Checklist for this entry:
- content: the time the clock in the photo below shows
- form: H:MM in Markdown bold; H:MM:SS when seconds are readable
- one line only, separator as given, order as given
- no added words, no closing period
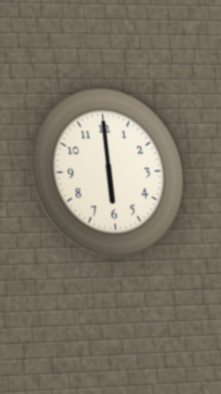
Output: **6:00**
